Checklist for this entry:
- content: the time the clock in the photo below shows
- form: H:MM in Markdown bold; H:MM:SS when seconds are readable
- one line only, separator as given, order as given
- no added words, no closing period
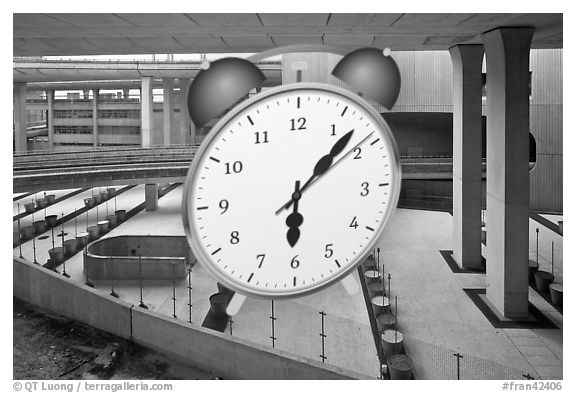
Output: **6:07:09**
